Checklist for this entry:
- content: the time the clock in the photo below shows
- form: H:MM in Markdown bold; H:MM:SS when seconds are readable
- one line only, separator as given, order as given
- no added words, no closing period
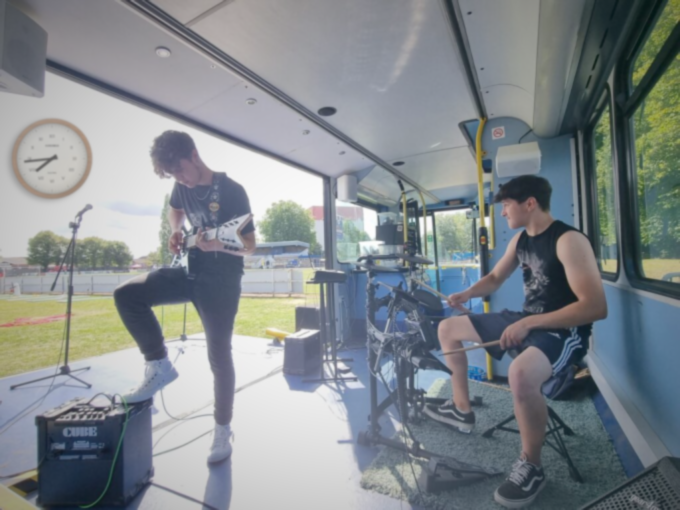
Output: **7:44**
